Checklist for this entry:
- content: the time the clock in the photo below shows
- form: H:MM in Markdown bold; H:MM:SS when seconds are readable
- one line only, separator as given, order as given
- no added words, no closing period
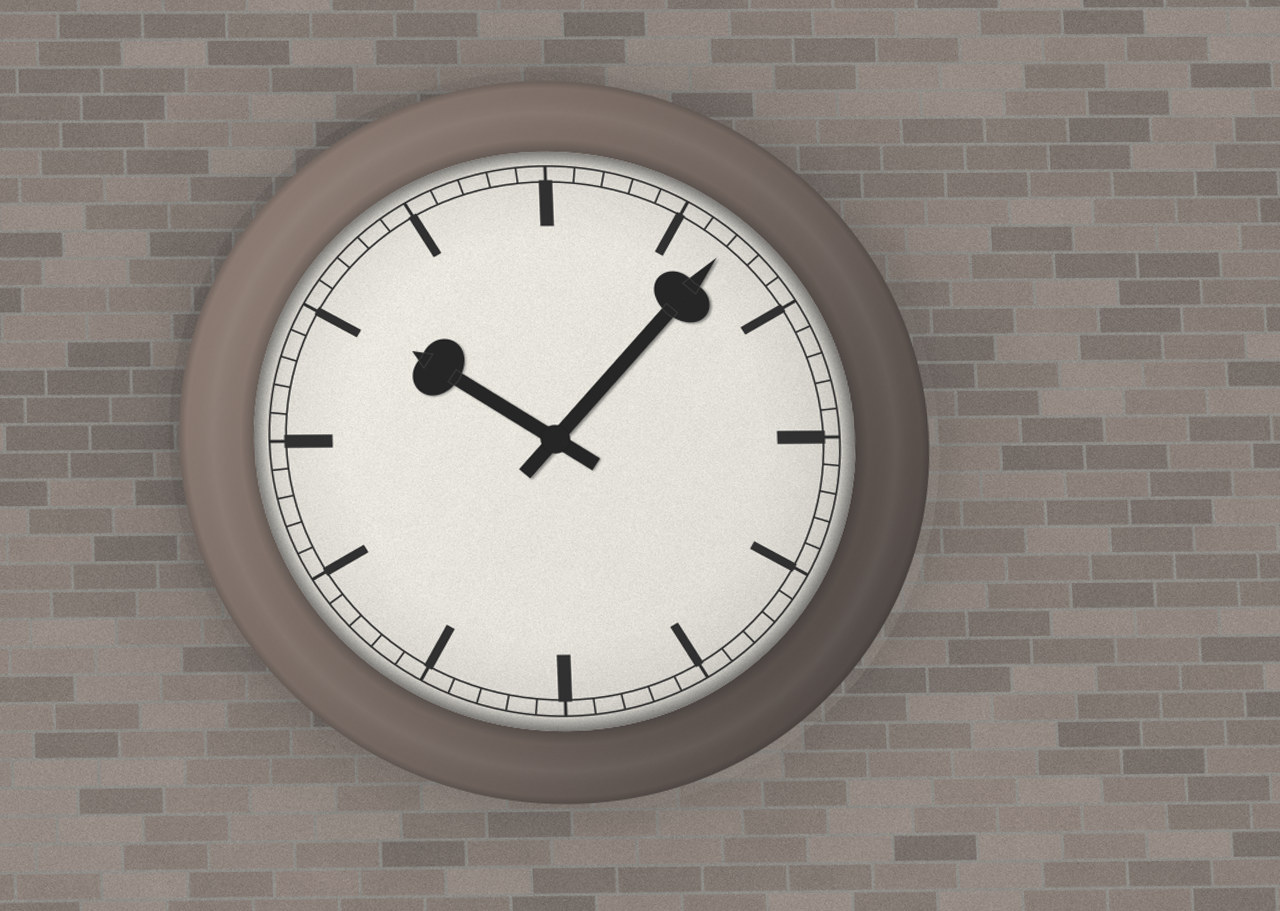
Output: **10:07**
